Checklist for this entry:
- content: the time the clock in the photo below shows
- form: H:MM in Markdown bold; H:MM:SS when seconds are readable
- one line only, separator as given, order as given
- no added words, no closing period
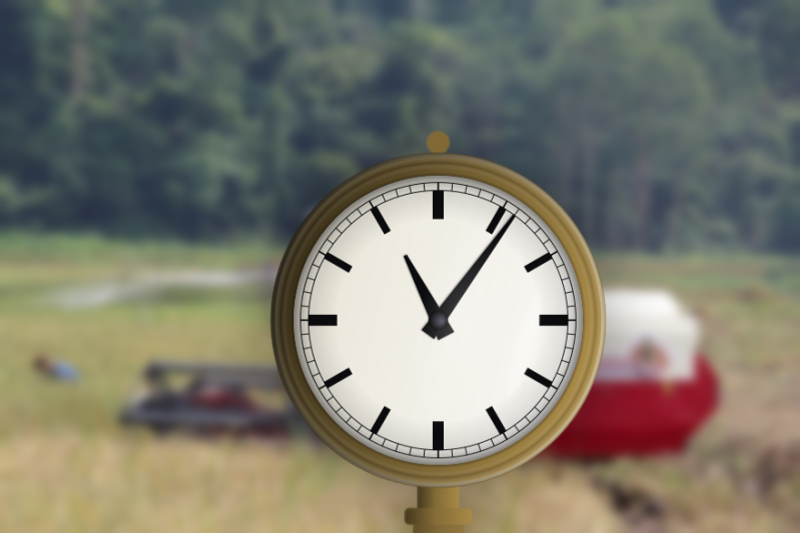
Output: **11:06**
